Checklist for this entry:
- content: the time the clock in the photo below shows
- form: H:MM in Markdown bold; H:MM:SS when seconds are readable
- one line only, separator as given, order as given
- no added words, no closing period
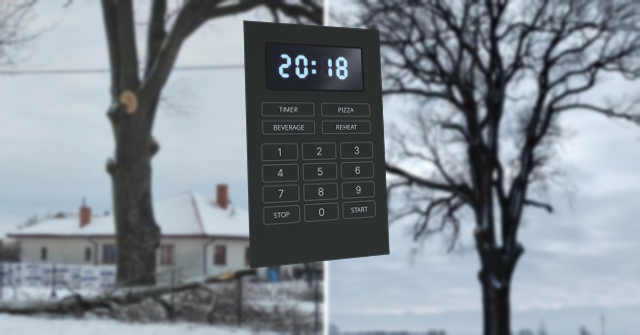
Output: **20:18**
